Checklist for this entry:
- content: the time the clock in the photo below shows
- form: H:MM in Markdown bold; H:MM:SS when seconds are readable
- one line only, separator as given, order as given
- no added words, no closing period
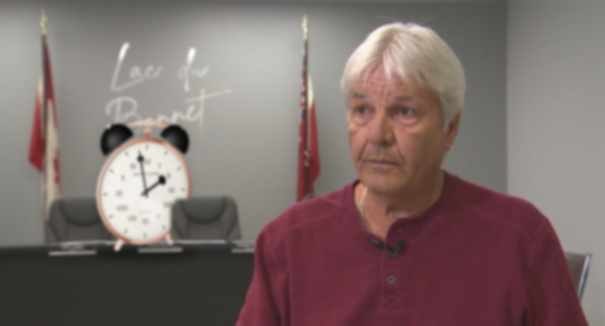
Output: **1:58**
